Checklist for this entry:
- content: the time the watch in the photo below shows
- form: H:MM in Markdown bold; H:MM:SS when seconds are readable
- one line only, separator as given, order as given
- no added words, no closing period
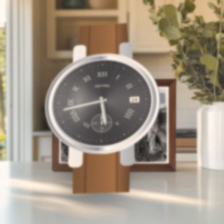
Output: **5:43**
